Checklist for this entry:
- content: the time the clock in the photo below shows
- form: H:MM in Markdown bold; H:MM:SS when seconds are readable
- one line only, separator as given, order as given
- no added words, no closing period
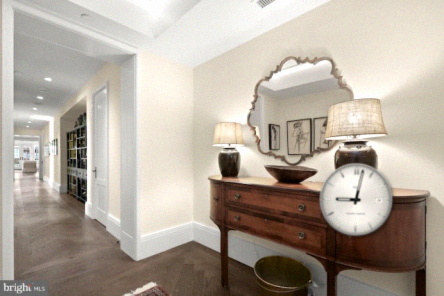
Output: **9:02**
